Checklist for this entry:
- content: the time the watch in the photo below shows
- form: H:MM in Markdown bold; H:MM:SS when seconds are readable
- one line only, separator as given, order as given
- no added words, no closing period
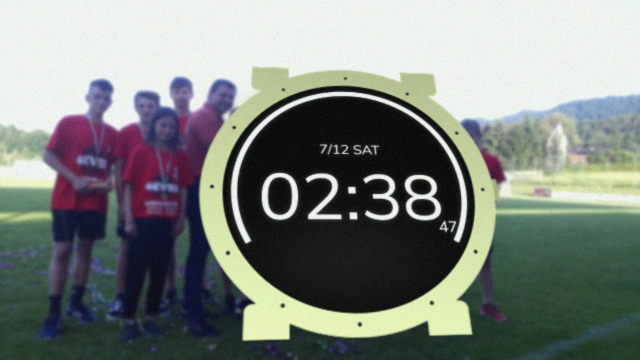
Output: **2:38:47**
